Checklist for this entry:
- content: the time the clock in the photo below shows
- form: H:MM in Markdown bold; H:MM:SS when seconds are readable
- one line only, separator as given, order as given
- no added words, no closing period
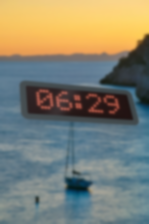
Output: **6:29**
